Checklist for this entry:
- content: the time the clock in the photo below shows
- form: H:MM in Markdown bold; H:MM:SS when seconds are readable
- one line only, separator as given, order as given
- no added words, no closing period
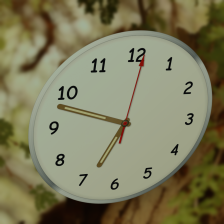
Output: **6:48:01**
